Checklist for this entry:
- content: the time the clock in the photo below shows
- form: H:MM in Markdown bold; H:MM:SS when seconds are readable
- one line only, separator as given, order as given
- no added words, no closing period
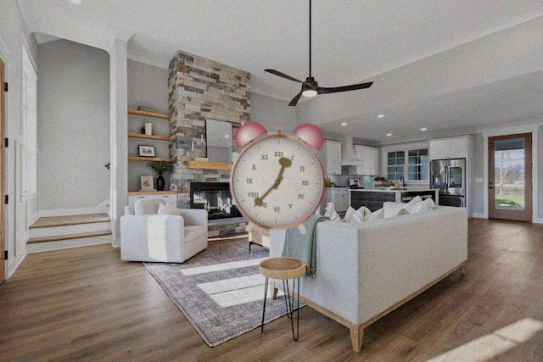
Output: **12:37**
